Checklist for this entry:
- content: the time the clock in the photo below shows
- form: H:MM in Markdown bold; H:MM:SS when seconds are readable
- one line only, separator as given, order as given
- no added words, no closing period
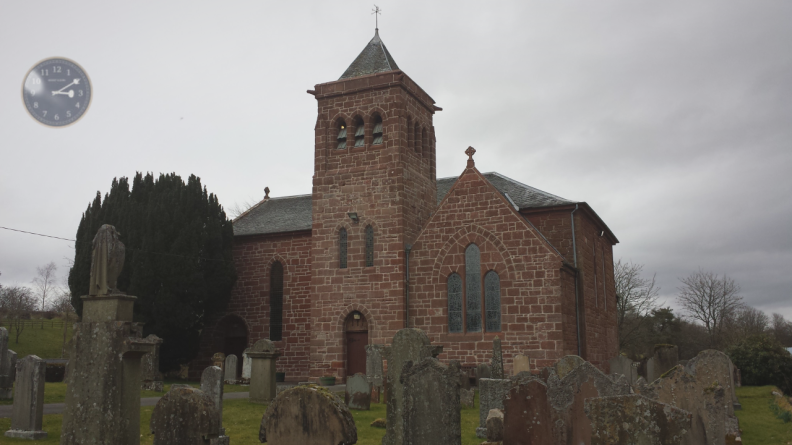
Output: **3:10**
